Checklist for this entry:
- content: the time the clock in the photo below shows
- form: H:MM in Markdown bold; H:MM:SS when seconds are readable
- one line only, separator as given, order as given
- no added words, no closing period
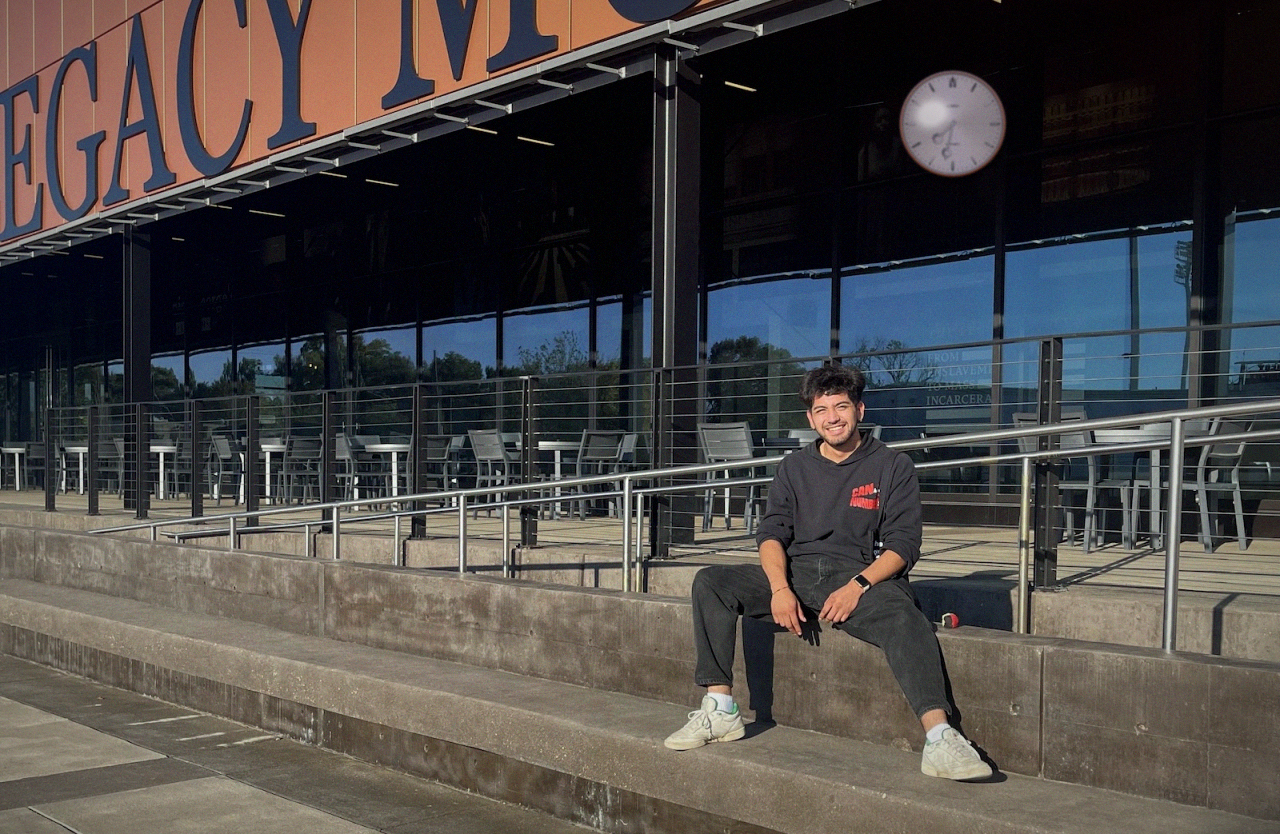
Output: **7:32**
